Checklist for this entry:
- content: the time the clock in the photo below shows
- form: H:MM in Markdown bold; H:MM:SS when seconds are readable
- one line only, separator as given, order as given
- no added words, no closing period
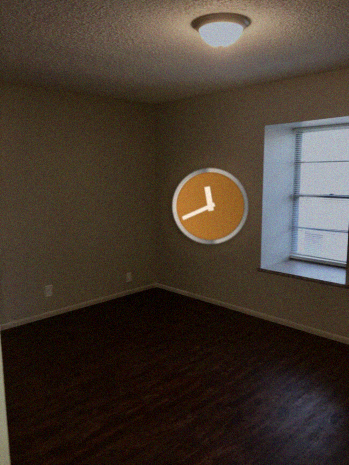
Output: **11:41**
